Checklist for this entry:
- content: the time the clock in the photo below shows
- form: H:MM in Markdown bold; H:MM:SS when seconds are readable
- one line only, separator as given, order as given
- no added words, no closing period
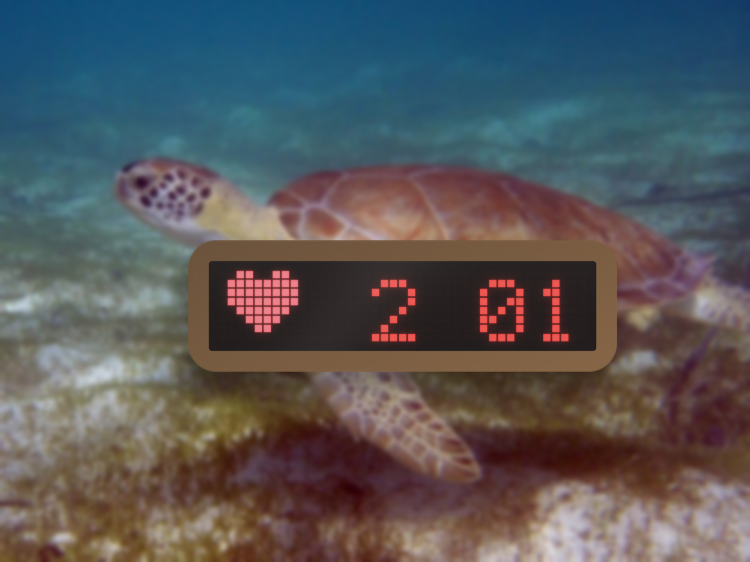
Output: **2:01**
